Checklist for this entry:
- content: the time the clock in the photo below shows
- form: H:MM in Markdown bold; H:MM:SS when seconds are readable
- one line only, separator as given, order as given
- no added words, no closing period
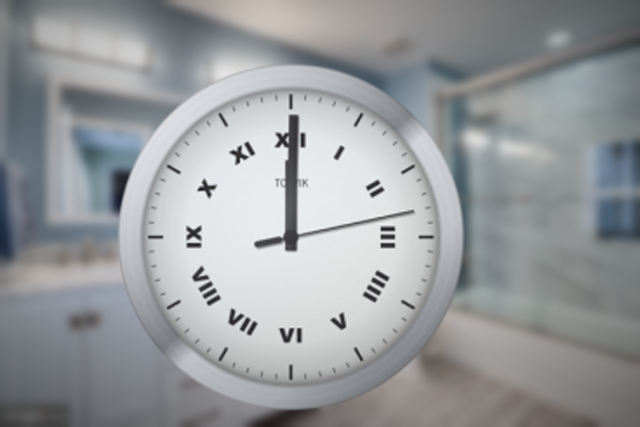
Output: **12:00:13**
